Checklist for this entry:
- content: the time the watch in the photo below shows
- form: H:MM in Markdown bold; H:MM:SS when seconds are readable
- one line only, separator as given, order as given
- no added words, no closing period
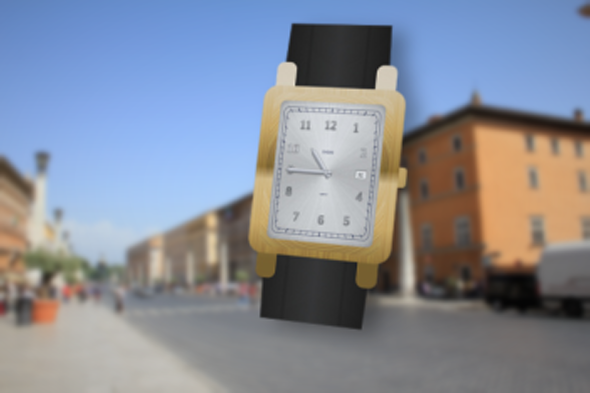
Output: **10:45**
